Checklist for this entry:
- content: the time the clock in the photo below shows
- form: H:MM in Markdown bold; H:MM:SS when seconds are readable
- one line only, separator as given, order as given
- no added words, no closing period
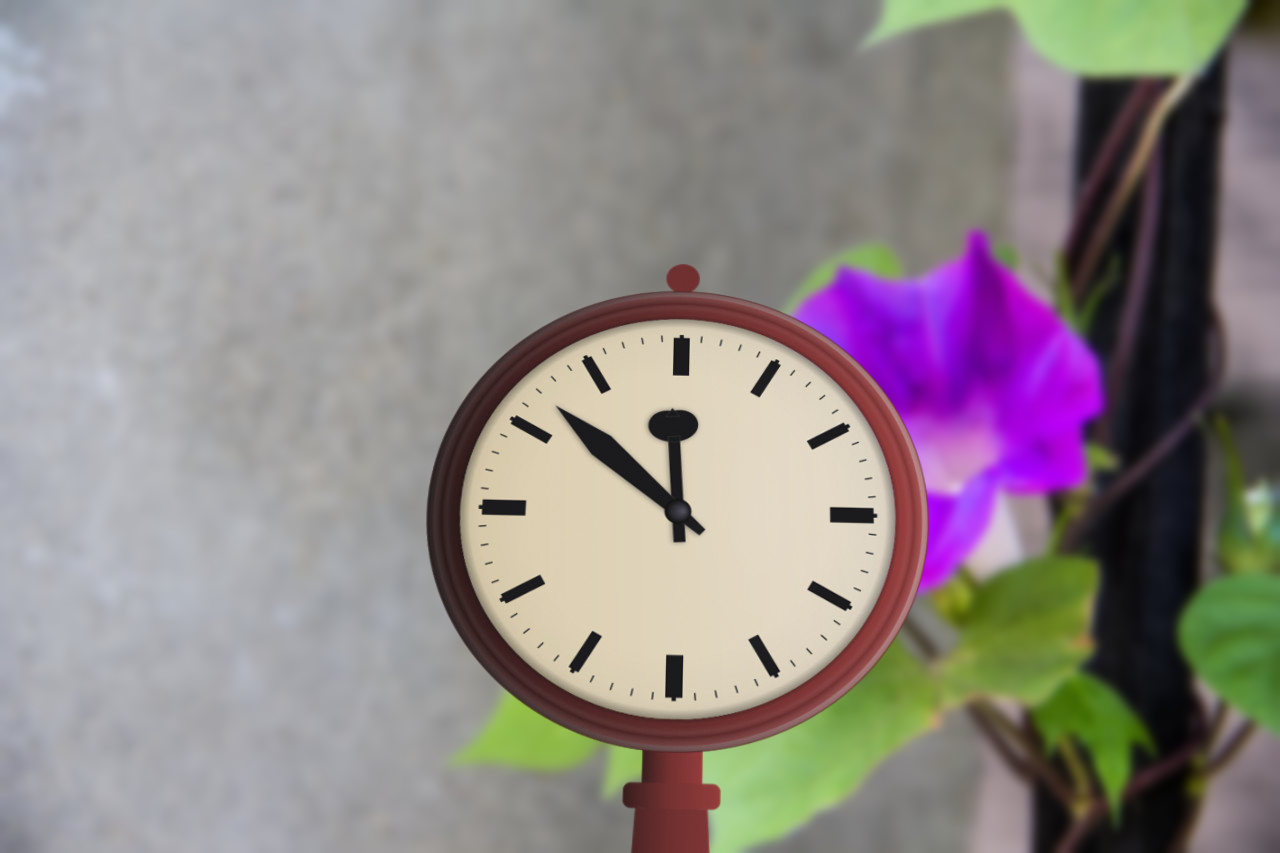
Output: **11:52**
